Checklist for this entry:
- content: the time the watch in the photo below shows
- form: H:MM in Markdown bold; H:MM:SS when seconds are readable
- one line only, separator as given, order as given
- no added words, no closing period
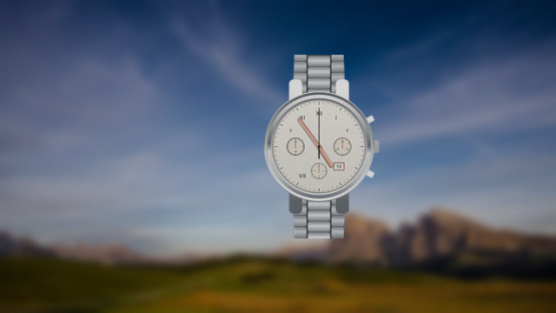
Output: **4:54**
